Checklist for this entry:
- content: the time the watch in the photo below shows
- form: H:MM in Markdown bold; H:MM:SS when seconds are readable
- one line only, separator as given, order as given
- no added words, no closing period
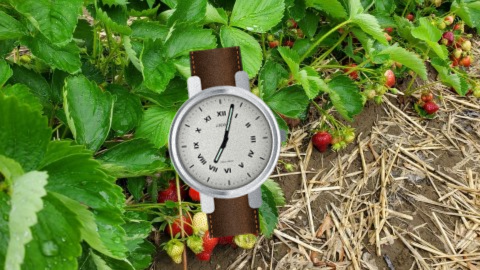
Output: **7:03**
